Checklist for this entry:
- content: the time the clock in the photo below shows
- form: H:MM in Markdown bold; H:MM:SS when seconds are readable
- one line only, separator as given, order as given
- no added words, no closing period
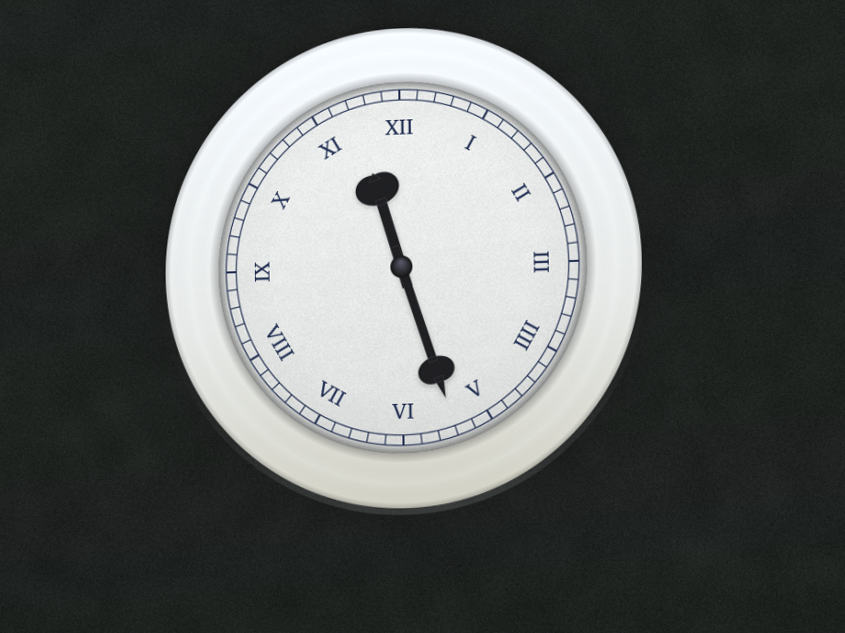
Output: **11:27**
